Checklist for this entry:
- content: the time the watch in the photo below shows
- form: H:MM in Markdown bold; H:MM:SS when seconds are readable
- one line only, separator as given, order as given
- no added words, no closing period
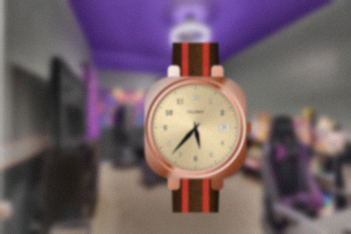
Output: **5:37**
